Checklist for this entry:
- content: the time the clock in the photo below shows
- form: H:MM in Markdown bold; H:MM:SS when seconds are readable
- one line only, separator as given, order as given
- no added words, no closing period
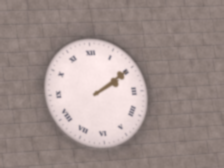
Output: **2:10**
